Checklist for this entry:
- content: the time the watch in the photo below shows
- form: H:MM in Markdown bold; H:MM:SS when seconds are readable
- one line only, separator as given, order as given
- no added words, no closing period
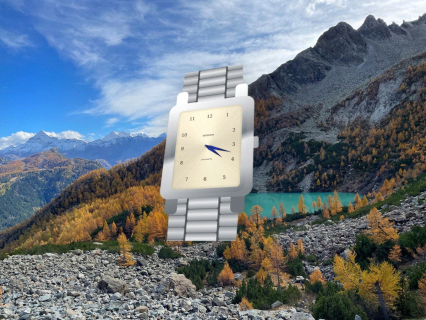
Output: **4:18**
